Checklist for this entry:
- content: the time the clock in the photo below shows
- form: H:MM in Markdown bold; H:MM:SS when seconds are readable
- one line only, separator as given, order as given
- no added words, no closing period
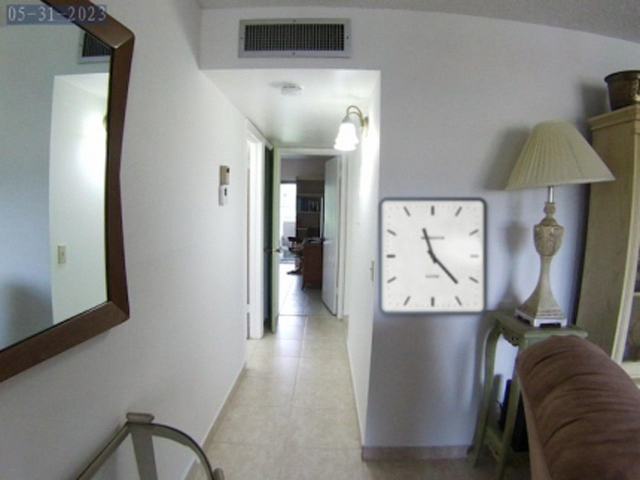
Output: **11:23**
